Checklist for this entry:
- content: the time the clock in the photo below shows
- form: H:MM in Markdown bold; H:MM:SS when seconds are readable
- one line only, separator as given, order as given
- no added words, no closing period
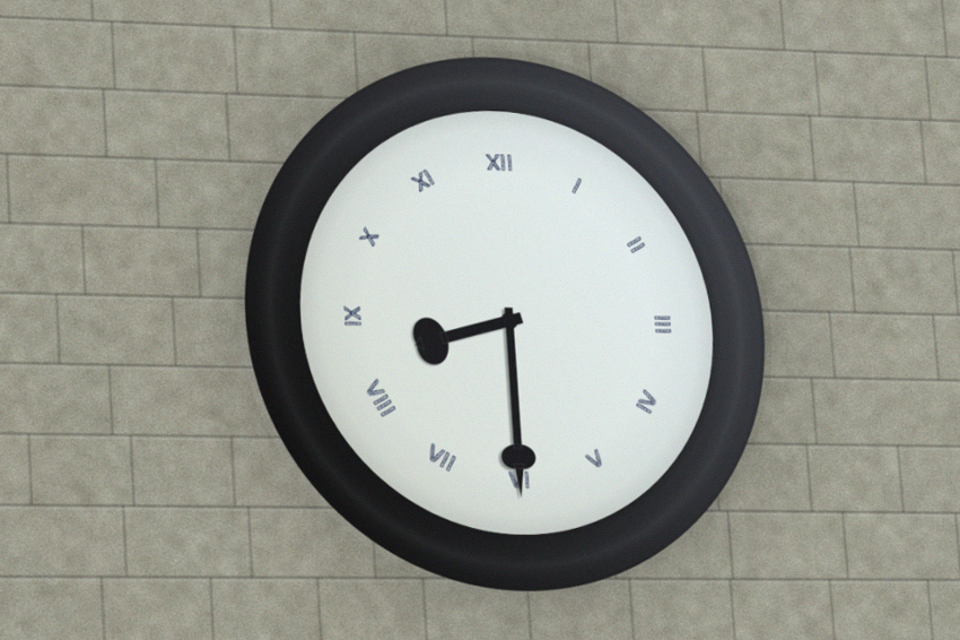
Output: **8:30**
